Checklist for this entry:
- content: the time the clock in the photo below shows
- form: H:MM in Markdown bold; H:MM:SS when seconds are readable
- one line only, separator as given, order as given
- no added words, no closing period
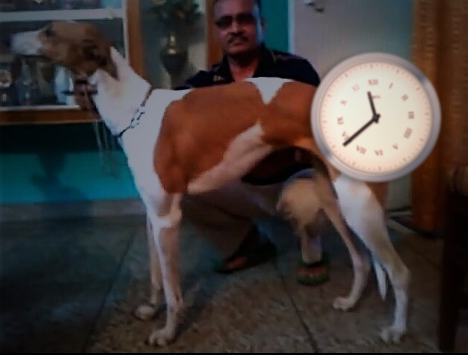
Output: **11:39**
